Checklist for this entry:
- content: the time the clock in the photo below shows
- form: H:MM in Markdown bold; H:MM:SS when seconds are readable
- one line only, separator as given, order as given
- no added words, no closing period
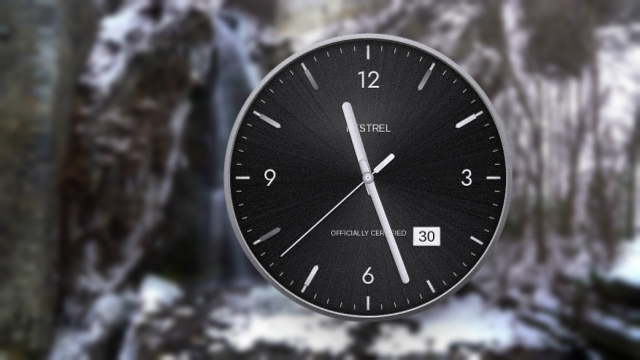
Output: **11:26:38**
